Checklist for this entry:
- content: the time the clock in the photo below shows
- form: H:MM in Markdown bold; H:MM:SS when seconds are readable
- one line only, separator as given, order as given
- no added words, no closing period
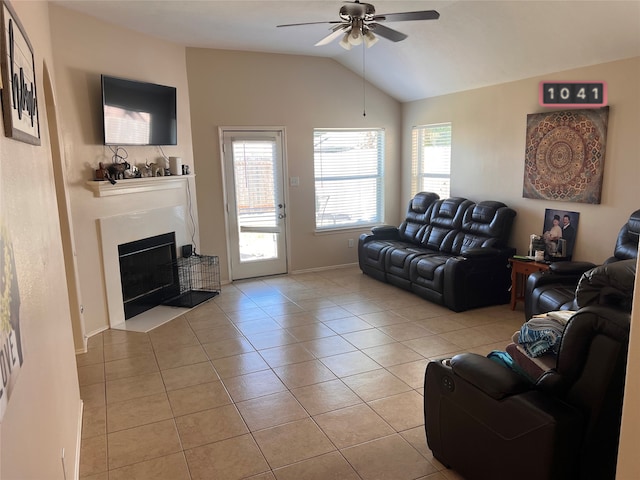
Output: **10:41**
